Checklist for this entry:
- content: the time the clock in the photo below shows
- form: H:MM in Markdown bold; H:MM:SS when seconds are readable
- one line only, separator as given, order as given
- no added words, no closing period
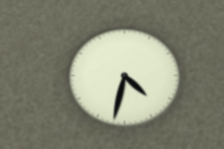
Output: **4:32**
